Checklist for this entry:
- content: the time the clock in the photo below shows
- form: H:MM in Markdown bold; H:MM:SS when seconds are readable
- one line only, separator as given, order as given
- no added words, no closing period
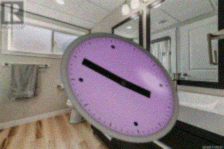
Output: **3:50**
